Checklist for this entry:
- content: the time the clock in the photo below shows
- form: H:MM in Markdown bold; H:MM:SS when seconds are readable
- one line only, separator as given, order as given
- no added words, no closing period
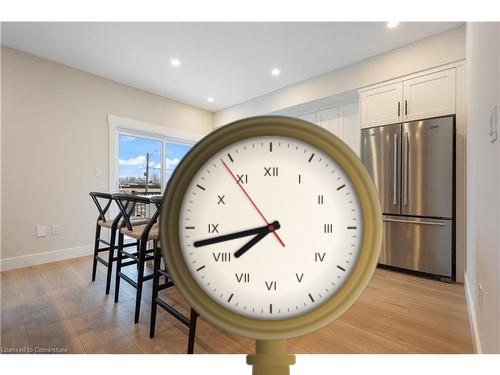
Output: **7:42:54**
